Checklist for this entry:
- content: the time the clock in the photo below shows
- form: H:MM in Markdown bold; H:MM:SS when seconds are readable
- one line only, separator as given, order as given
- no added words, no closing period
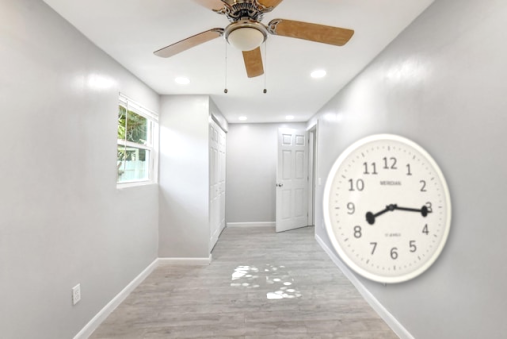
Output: **8:16**
